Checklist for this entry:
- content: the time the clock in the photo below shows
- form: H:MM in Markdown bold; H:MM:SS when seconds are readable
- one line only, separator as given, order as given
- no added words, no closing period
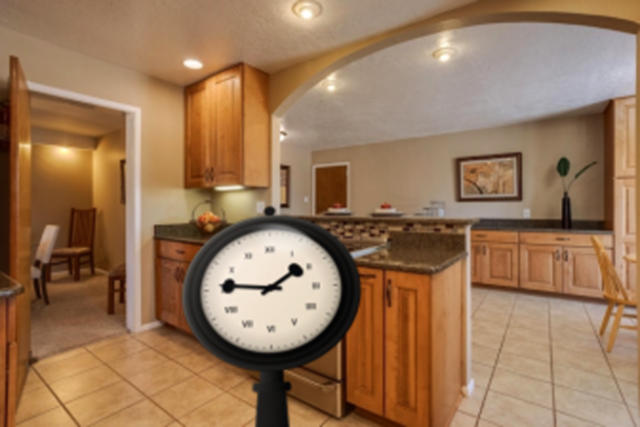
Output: **1:46**
